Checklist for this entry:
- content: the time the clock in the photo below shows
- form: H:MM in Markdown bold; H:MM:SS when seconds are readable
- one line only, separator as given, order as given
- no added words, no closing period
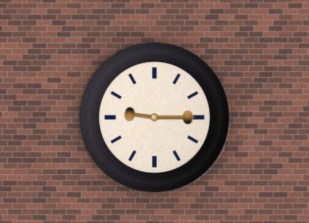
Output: **9:15**
